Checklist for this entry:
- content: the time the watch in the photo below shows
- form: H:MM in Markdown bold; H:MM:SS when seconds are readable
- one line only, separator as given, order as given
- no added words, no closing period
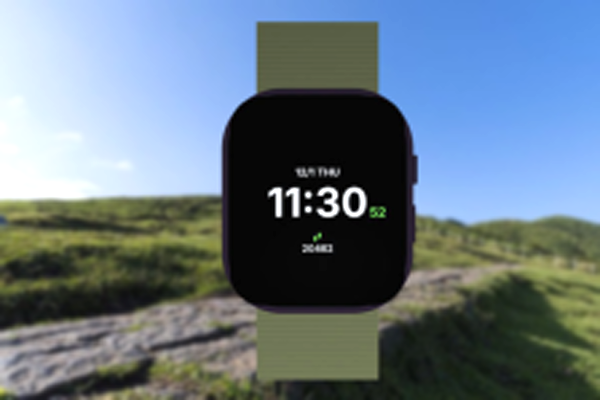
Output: **11:30**
